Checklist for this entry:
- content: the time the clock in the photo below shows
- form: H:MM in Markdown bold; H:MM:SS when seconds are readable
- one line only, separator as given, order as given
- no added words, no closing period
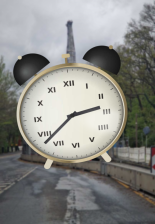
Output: **2:38**
